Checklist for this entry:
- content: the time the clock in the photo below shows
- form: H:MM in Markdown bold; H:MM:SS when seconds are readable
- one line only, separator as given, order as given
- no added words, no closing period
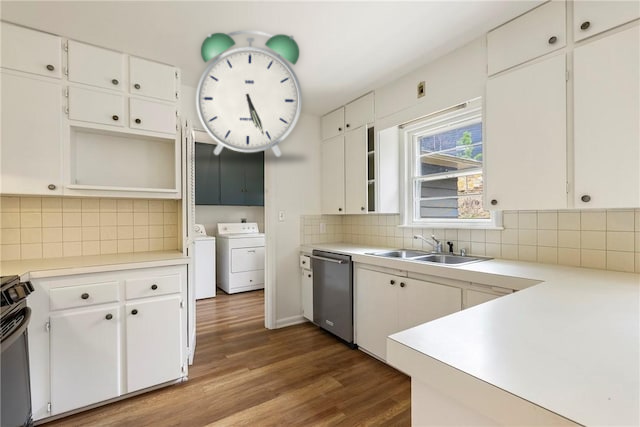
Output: **5:26**
